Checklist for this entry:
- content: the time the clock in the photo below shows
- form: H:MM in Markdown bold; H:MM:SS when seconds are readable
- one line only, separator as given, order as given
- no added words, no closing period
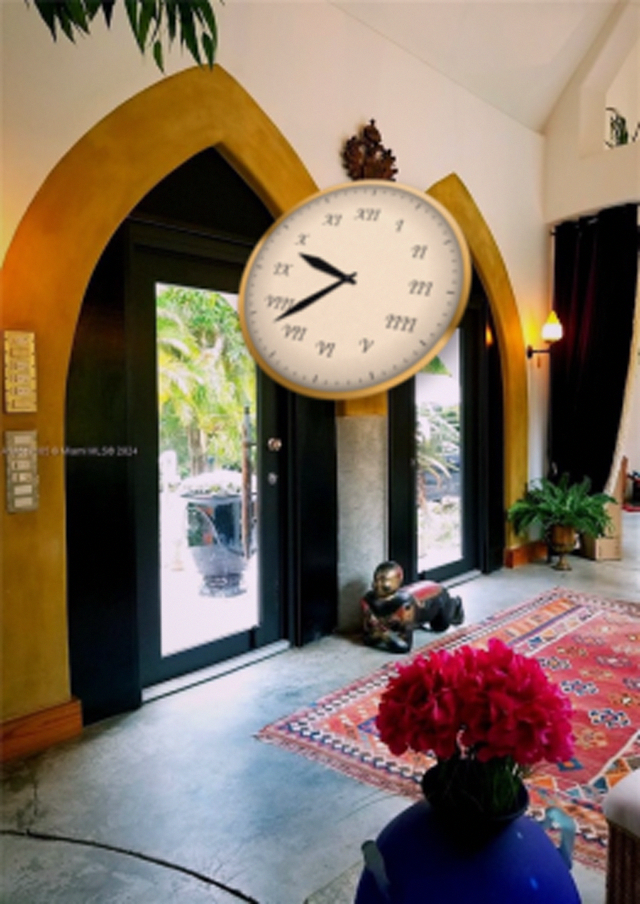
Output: **9:38**
